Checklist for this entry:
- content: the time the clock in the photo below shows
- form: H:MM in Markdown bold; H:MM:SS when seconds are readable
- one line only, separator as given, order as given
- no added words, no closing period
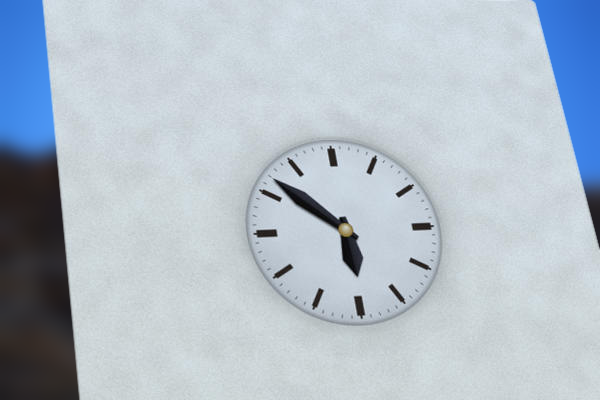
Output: **5:52**
